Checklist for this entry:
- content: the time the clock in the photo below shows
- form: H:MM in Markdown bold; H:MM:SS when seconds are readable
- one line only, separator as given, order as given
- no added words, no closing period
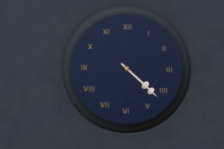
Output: **4:22**
